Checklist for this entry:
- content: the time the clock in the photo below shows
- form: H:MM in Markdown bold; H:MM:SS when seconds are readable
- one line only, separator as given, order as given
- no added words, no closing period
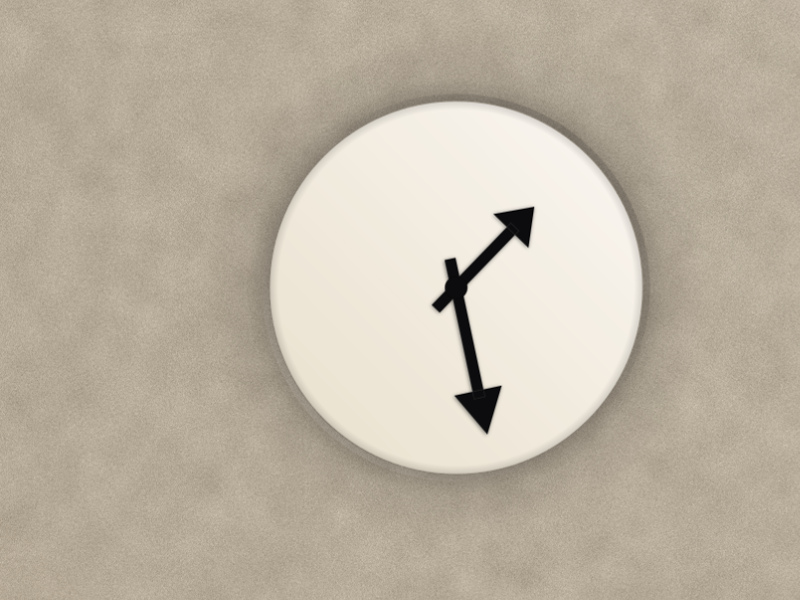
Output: **1:28**
